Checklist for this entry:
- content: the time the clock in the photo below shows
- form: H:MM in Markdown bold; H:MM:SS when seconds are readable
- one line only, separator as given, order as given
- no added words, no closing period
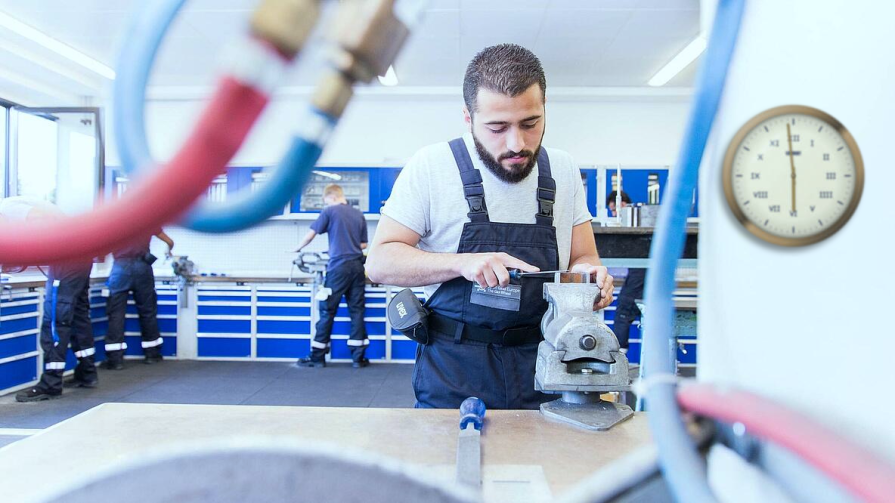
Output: **5:59**
